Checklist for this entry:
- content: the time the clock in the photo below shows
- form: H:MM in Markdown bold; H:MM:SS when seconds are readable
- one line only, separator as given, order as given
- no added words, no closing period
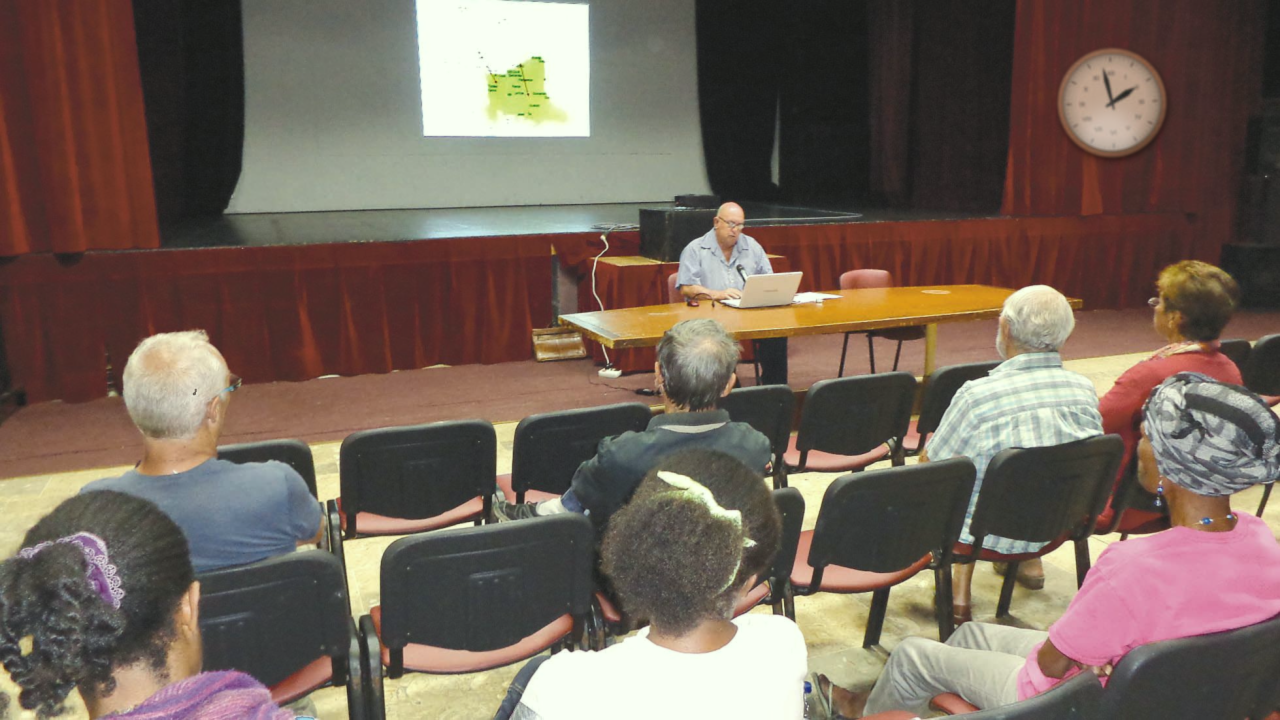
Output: **1:58**
